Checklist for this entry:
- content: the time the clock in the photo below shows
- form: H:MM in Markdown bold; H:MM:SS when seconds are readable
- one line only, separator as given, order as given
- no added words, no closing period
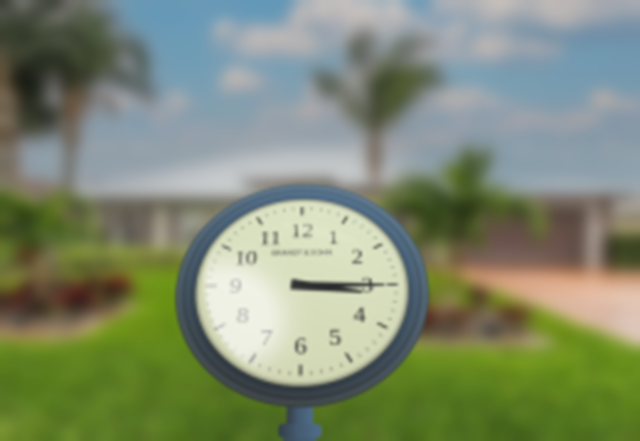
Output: **3:15**
